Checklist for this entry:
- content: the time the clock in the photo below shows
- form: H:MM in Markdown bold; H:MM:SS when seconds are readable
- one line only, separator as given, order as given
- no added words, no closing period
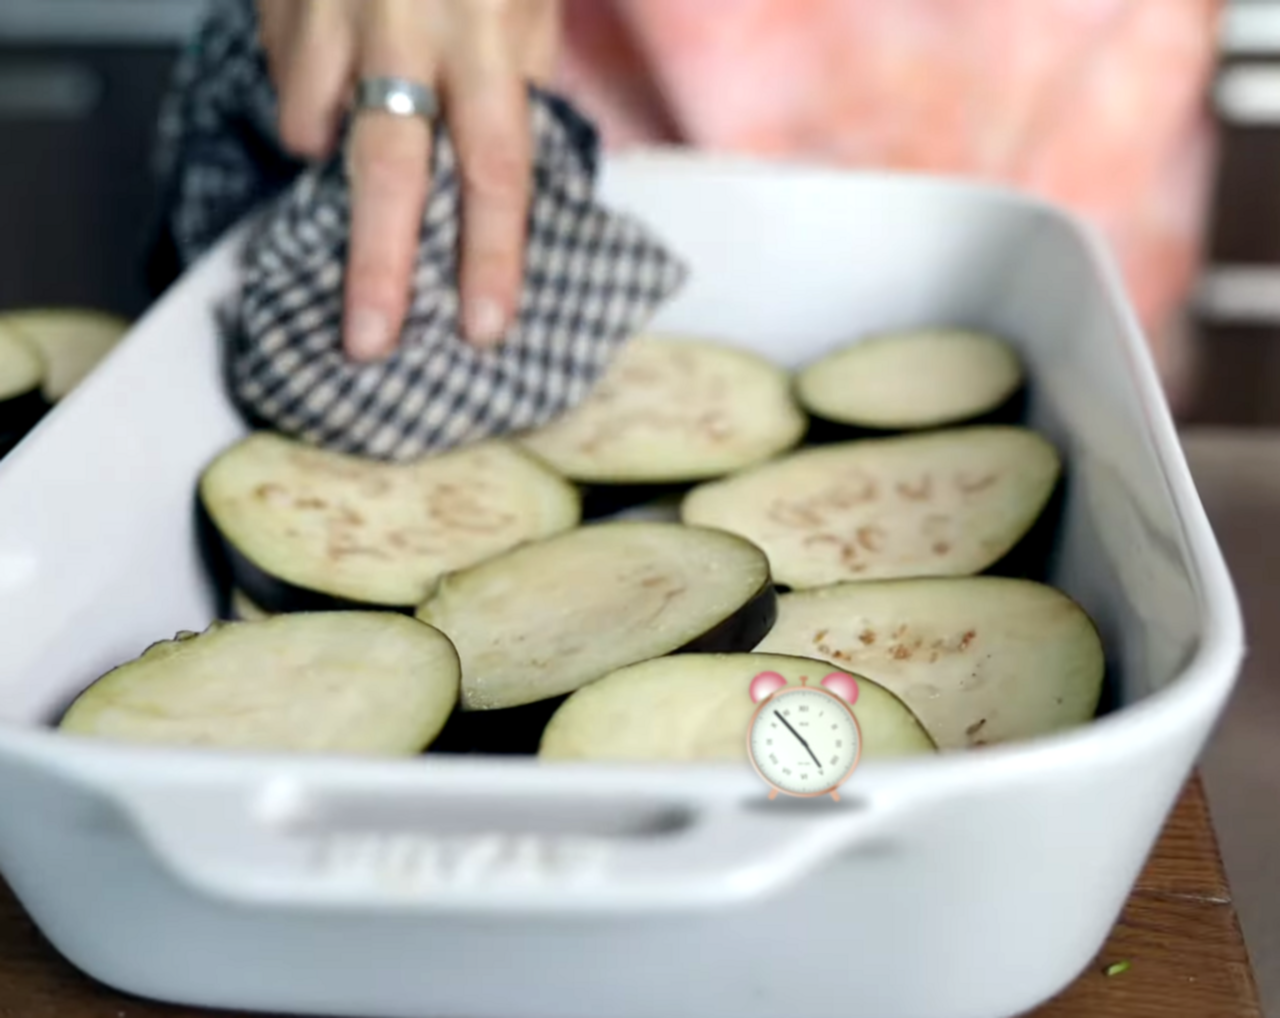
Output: **4:53**
